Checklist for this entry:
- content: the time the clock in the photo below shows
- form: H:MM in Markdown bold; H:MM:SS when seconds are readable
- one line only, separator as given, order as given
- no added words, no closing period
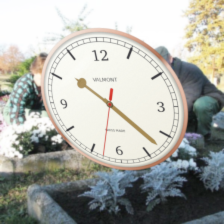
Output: **10:22:33**
